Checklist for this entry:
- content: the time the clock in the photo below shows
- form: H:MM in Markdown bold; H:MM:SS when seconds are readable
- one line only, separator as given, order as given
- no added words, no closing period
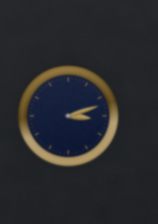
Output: **3:12**
